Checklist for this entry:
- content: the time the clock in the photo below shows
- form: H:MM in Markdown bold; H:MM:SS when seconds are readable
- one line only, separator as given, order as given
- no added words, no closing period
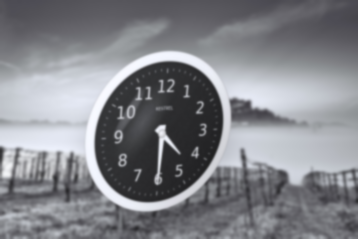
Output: **4:30**
